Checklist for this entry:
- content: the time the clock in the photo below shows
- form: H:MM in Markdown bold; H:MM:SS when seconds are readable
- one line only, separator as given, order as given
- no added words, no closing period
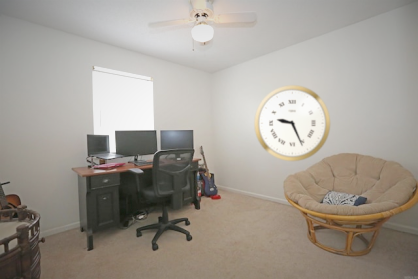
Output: **9:26**
